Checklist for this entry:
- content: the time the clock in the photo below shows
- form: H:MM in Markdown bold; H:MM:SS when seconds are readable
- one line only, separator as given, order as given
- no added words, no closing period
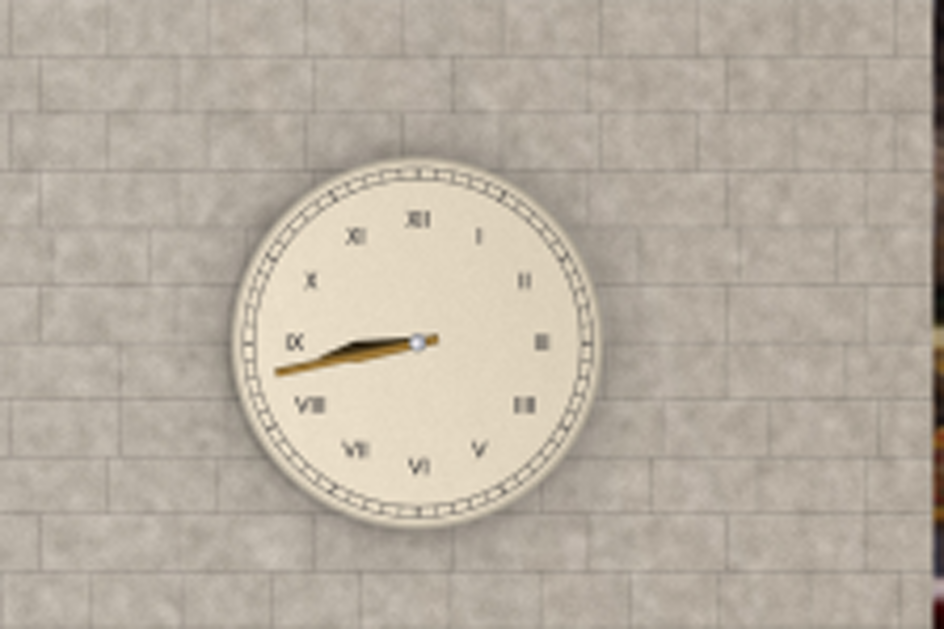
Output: **8:43**
